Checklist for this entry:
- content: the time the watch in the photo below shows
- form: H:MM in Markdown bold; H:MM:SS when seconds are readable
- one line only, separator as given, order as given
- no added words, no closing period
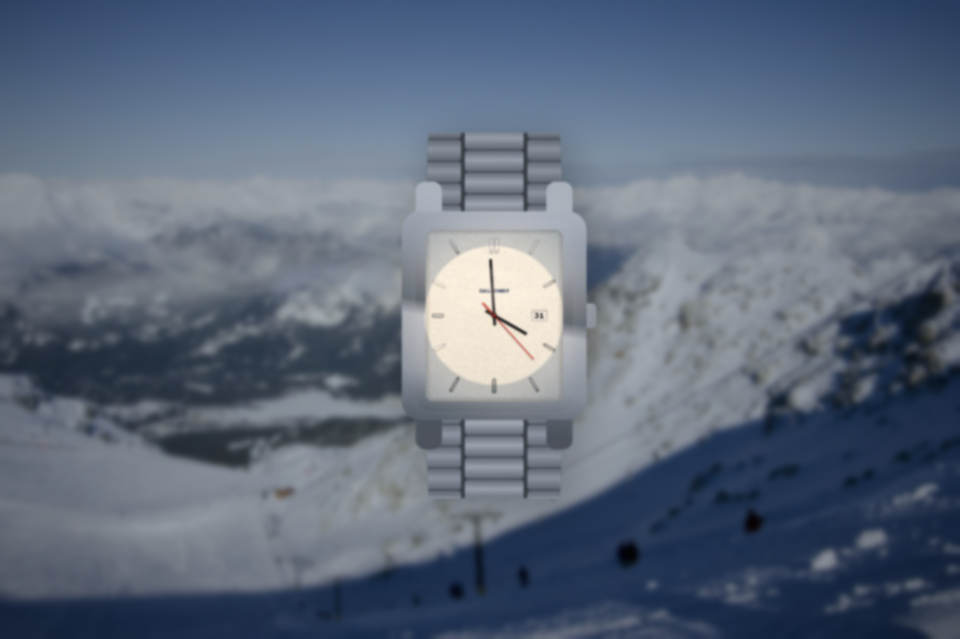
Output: **3:59:23**
